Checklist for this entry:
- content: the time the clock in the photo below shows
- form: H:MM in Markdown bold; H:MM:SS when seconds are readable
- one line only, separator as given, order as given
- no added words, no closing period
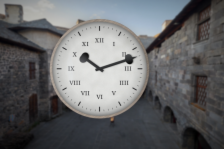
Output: **10:12**
